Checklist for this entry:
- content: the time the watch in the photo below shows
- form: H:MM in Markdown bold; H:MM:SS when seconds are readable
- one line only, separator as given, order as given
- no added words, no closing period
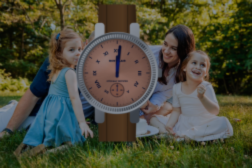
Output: **12:01**
